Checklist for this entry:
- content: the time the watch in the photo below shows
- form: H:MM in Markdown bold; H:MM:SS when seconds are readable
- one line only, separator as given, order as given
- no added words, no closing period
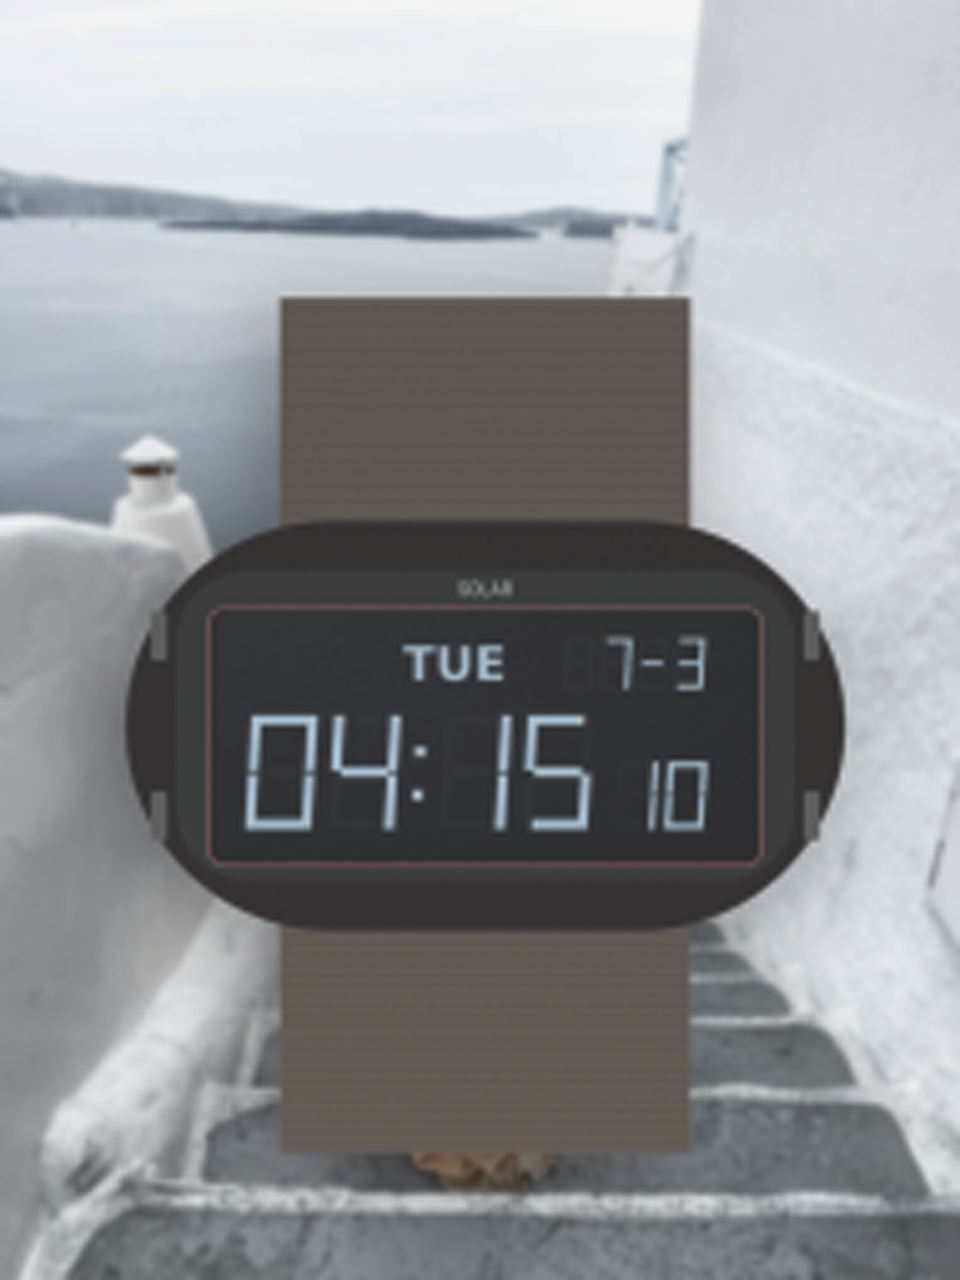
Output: **4:15:10**
